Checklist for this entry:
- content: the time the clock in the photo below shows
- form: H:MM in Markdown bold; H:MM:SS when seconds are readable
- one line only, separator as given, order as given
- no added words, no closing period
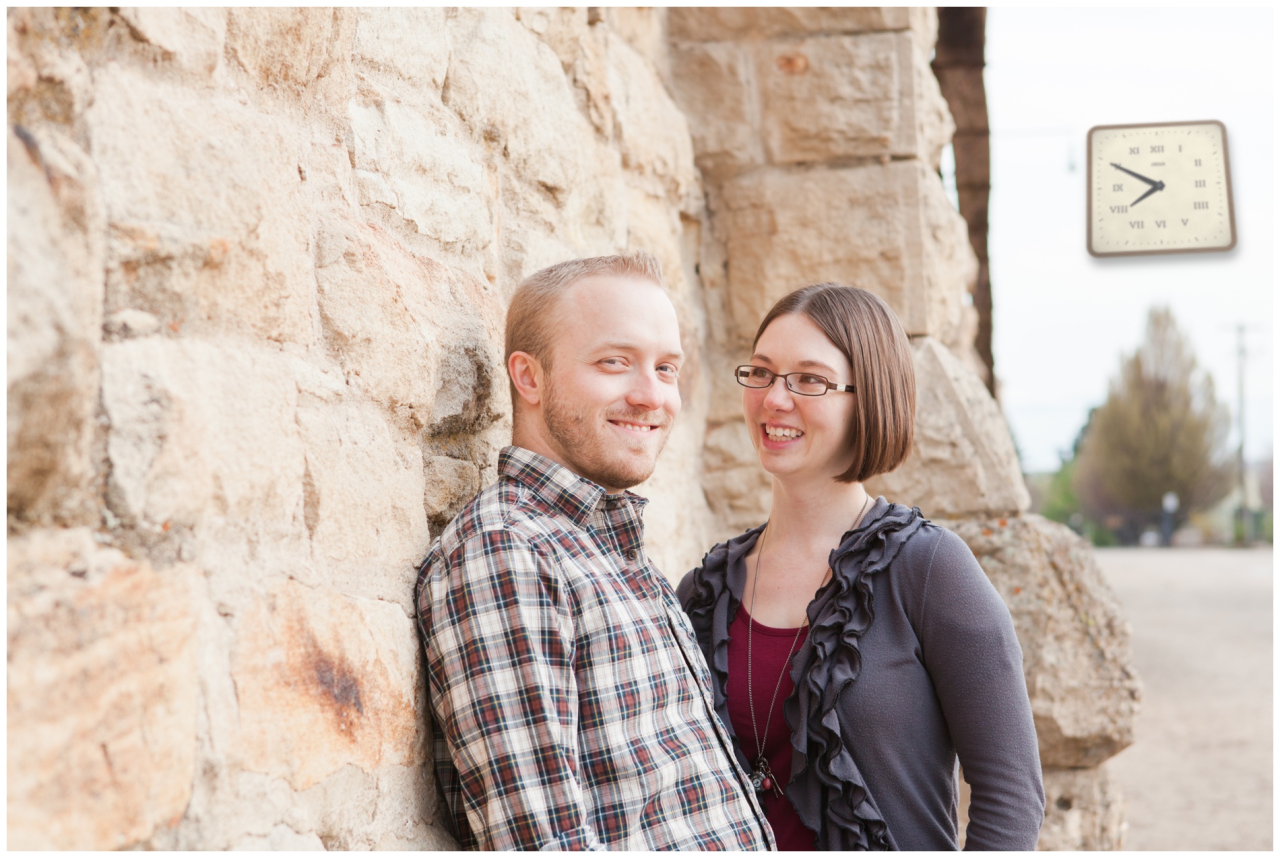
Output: **7:50**
